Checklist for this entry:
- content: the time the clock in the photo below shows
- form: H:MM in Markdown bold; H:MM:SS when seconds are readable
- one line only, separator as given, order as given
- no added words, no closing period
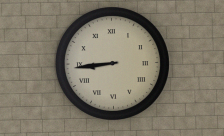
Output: **8:44**
